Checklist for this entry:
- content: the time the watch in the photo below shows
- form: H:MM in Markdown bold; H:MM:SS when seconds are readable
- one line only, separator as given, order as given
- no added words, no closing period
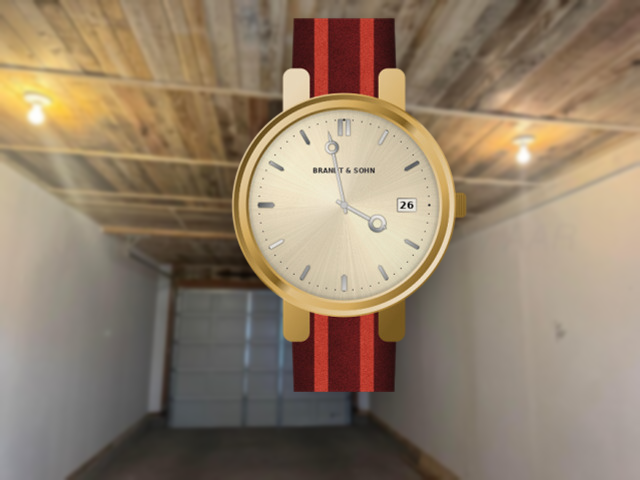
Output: **3:58**
